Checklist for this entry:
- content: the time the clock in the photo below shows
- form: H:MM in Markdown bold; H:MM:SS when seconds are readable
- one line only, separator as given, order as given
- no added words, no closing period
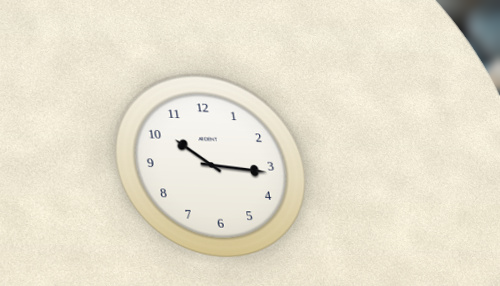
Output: **10:16**
